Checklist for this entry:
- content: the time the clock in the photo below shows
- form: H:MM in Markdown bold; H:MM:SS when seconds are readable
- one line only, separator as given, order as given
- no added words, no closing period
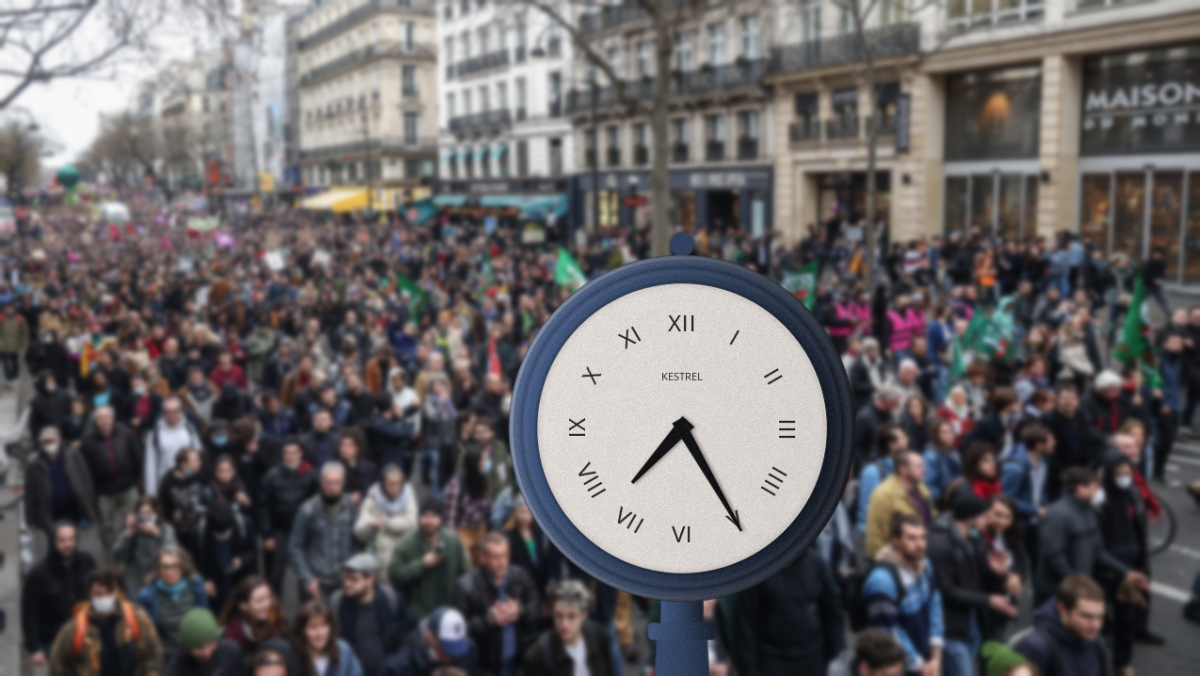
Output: **7:25**
